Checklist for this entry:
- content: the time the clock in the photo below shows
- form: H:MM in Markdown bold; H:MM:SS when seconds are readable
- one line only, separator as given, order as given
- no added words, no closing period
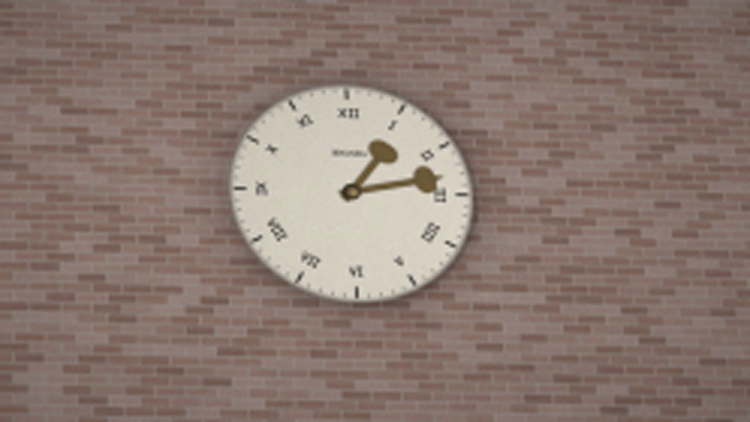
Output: **1:13**
